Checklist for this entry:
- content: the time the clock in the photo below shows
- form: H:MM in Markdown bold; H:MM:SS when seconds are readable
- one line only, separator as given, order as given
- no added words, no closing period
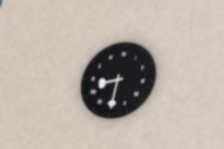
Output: **8:30**
